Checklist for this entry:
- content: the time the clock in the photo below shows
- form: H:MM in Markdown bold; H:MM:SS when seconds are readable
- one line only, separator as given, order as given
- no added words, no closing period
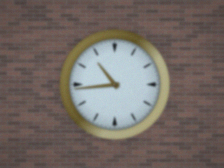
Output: **10:44**
